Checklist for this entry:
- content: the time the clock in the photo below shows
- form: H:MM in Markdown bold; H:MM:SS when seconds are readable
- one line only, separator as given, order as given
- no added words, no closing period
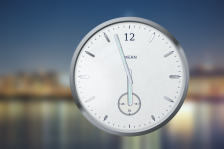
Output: **5:57**
